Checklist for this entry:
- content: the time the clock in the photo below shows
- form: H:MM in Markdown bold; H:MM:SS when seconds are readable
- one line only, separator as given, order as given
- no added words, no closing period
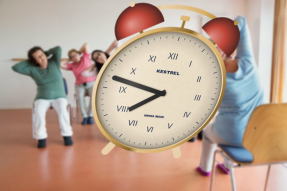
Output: **7:47**
